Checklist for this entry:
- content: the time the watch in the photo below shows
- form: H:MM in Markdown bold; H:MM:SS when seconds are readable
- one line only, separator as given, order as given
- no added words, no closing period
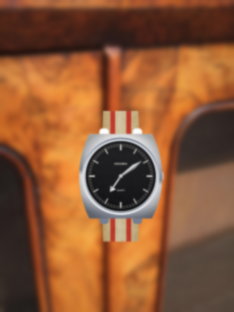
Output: **7:09**
